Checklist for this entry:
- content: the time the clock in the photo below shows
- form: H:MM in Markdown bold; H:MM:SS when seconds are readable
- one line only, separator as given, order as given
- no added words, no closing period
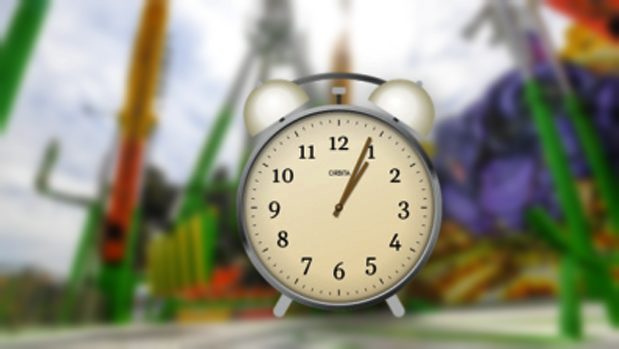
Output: **1:04**
